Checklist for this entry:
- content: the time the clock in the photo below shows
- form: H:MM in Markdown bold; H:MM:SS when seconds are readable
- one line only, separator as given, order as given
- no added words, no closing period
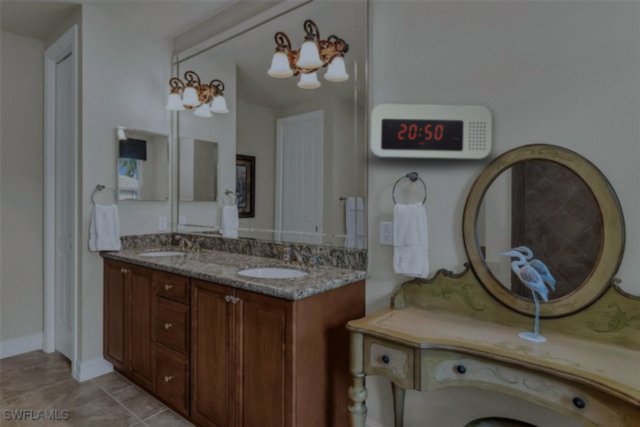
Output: **20:50**
